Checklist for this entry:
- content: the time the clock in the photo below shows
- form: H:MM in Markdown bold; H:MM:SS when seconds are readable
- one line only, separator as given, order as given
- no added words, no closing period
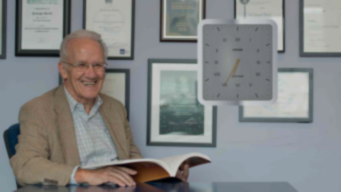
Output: **6:35**
